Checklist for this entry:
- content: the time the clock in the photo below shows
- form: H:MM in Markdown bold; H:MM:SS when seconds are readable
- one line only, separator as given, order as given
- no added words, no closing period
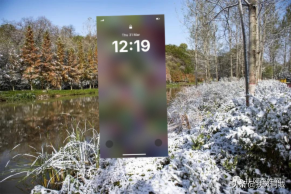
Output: **12:19**
